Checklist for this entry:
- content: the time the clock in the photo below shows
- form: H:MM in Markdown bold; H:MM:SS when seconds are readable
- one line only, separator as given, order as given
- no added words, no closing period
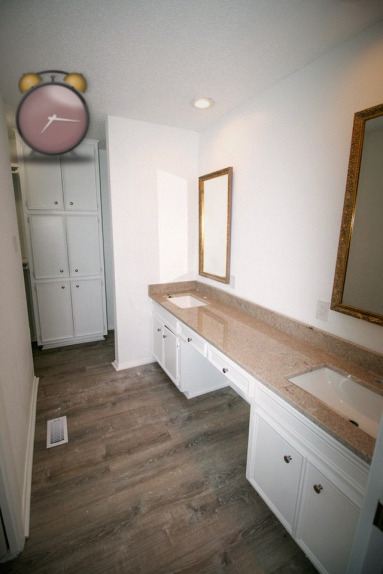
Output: **7:16**
